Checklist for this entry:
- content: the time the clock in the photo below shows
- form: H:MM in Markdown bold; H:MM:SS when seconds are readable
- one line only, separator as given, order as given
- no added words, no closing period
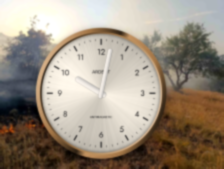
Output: **10:02**
